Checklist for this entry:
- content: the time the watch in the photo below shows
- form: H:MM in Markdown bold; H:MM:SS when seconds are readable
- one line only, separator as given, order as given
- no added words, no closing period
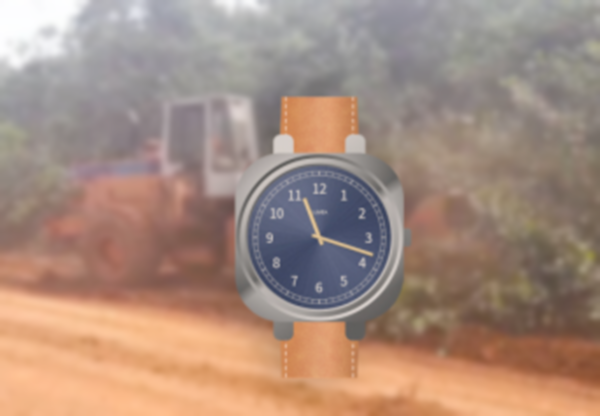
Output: **11:18**
